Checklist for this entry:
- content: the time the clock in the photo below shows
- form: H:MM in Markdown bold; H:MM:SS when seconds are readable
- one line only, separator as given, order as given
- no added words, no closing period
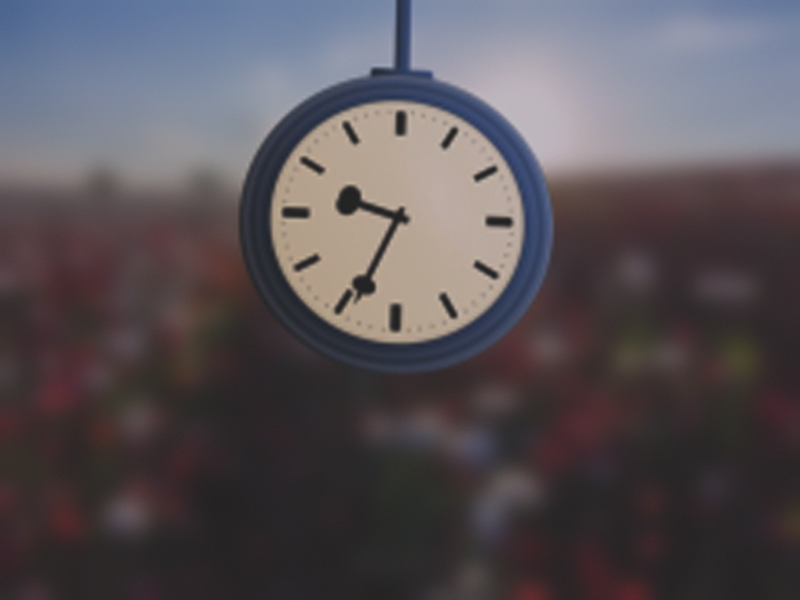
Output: **9:34**
